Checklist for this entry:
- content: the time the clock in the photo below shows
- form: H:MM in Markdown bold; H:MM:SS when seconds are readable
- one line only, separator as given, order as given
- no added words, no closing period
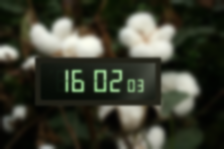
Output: **16:02:03**
